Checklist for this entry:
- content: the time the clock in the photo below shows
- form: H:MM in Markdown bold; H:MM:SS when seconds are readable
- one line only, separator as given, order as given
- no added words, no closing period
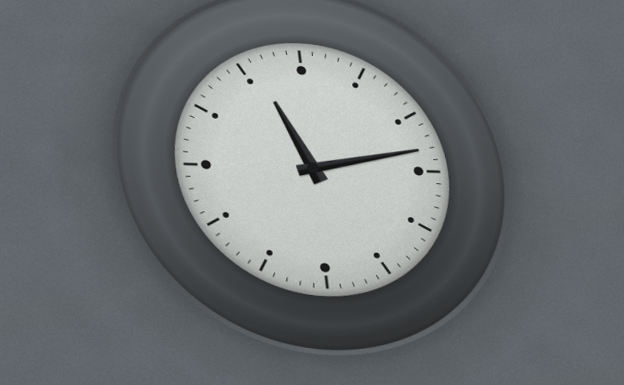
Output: **11:13**
